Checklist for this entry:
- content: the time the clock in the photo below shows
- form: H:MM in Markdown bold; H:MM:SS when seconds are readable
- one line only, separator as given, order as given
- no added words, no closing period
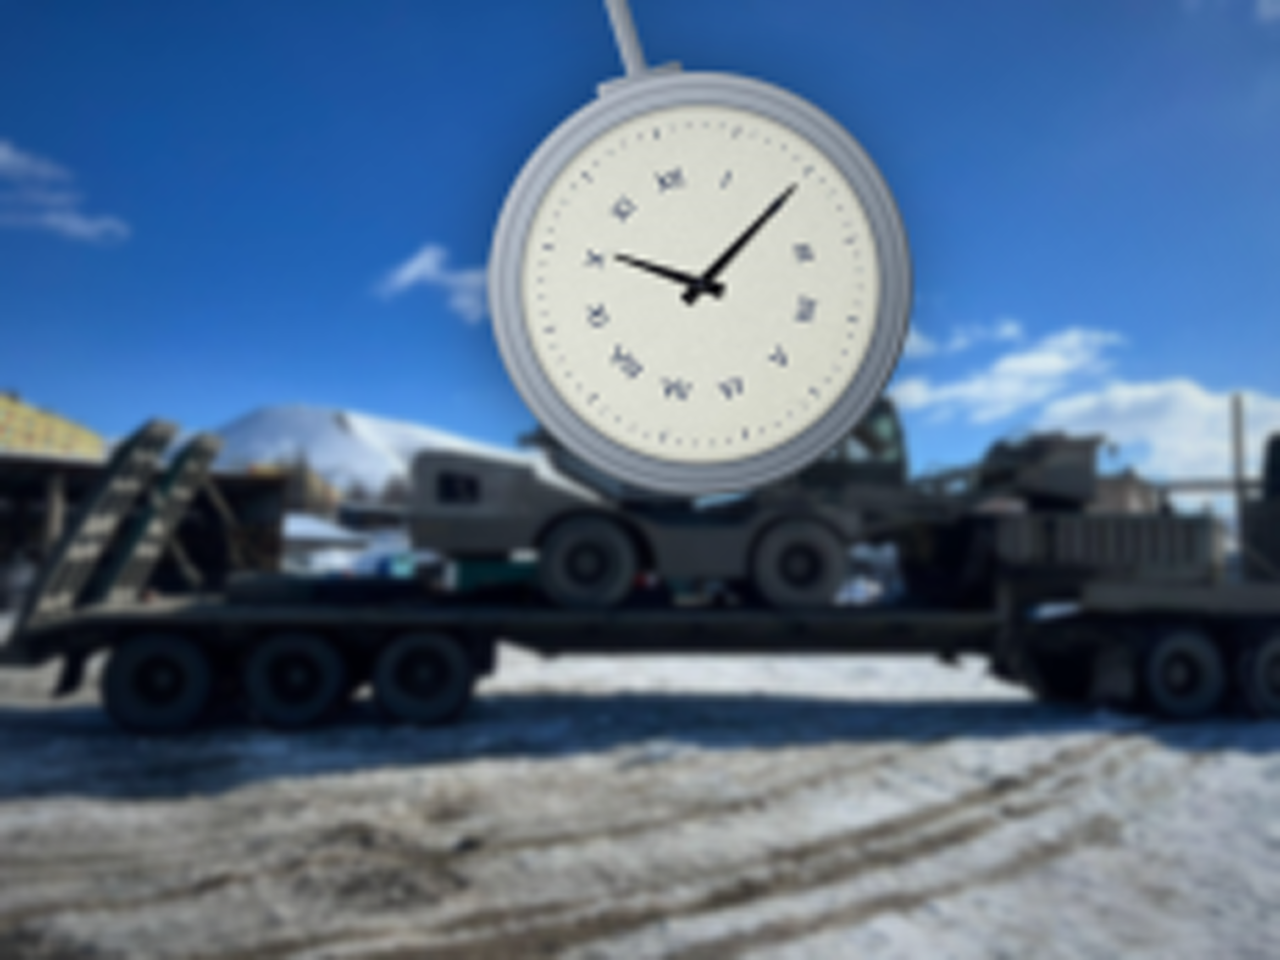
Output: **10:10**
